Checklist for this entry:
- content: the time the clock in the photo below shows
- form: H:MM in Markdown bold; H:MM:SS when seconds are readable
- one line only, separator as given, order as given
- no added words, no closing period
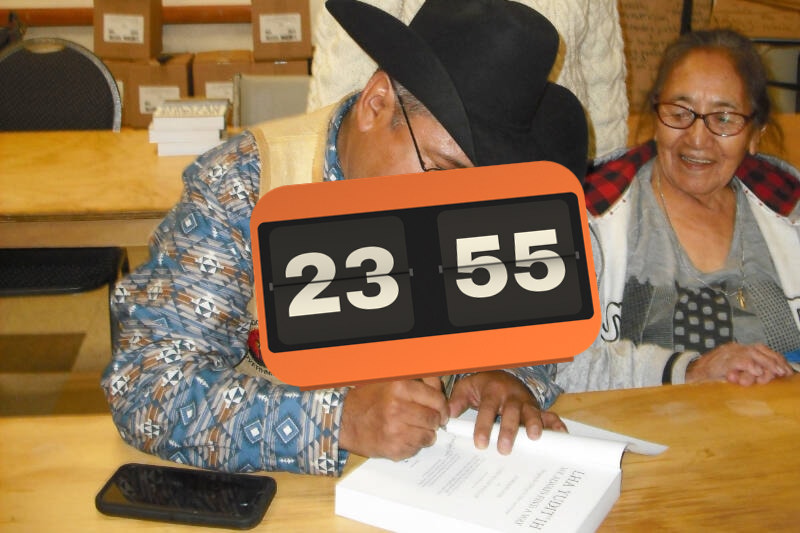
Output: **23:55**
